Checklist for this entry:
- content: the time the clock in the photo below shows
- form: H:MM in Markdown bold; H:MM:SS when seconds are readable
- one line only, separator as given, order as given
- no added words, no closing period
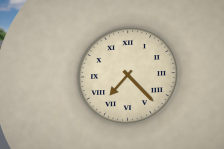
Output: **7:23**
